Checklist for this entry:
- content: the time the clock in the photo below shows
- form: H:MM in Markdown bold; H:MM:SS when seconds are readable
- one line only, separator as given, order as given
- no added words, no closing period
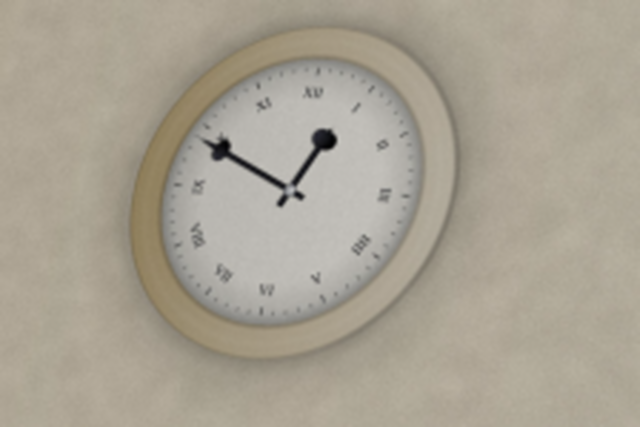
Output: **12:49**
